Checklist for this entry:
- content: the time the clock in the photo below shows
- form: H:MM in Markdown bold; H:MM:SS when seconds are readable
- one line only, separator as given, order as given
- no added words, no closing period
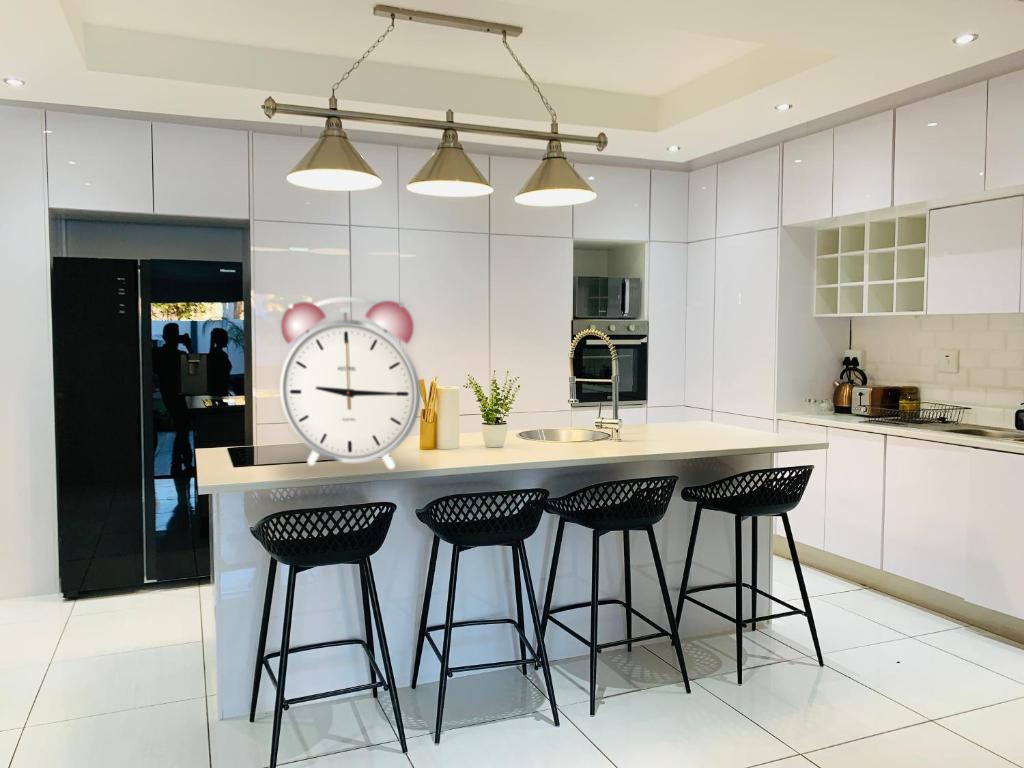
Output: **9:15:00**
